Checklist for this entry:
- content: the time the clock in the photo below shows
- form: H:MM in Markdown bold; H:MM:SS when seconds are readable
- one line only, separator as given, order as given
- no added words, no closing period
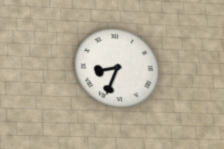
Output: **8:34**
